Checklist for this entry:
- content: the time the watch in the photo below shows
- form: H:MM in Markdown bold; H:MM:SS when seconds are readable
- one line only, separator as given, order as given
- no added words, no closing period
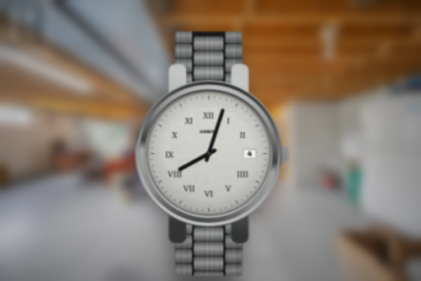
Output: **8:03**
